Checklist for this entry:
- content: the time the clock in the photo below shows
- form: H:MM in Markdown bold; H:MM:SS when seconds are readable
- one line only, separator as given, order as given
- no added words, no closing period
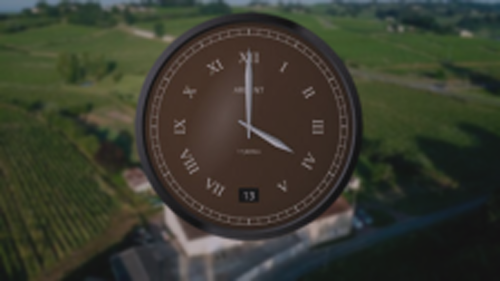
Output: **4:00**
